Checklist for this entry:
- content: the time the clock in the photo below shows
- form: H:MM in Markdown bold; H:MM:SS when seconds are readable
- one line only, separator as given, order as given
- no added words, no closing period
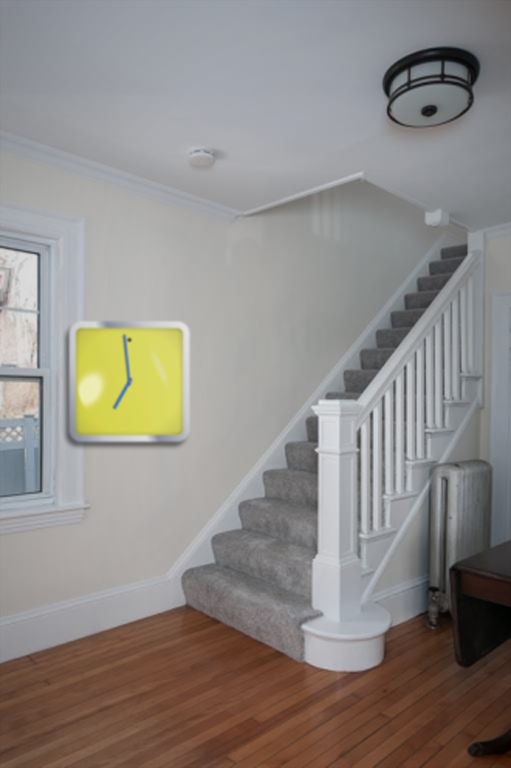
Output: **6:59**
